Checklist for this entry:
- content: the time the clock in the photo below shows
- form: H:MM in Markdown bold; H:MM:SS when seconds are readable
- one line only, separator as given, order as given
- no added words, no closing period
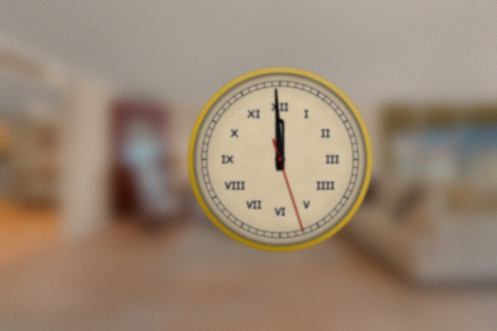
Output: **11:59:27**
